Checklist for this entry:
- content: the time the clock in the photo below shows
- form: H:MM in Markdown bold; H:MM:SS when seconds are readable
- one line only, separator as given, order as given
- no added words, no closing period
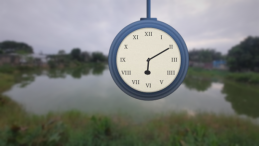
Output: **6:10**
